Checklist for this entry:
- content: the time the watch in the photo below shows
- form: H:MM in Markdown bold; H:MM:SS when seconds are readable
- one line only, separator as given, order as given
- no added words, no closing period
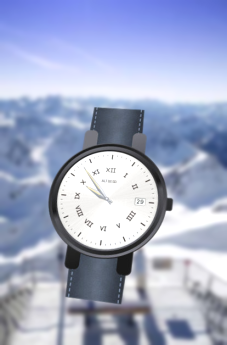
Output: **9:53**
